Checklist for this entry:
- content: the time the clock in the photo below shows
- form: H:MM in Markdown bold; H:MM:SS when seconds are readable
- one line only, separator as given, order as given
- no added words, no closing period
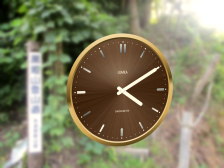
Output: **4:10**
